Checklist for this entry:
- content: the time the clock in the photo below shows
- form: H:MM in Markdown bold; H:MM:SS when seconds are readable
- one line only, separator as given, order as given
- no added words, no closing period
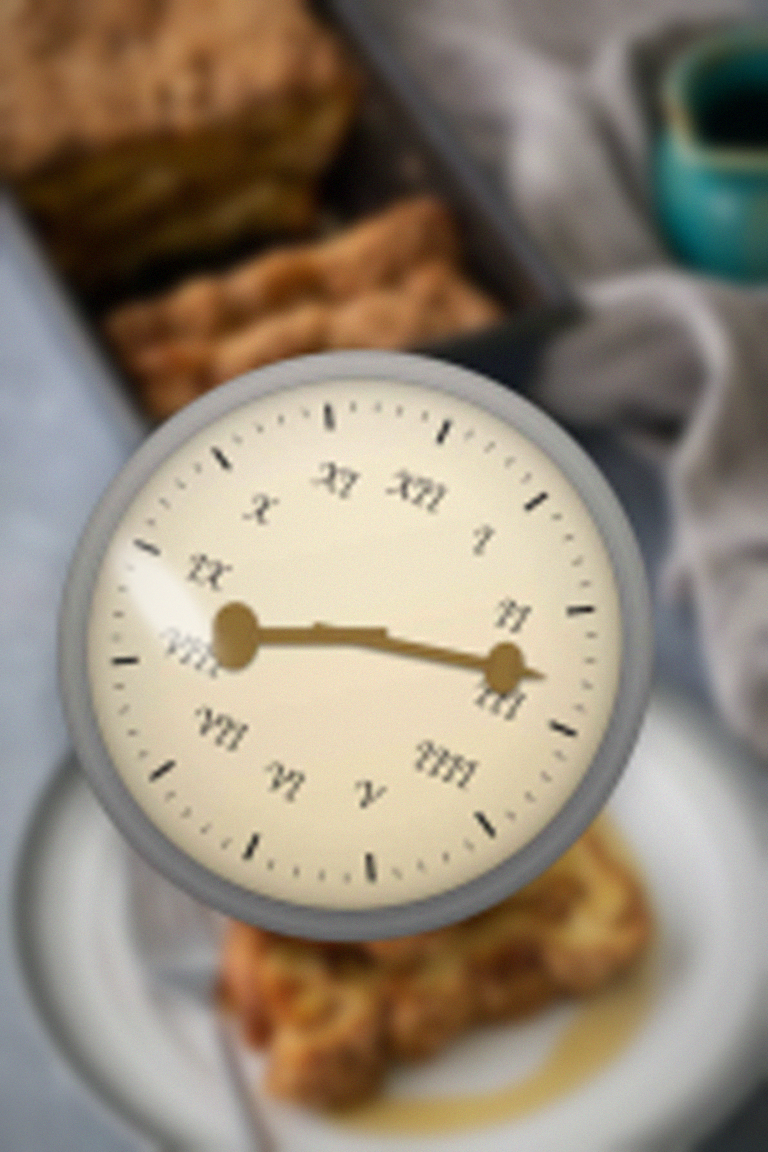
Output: **8:13**
